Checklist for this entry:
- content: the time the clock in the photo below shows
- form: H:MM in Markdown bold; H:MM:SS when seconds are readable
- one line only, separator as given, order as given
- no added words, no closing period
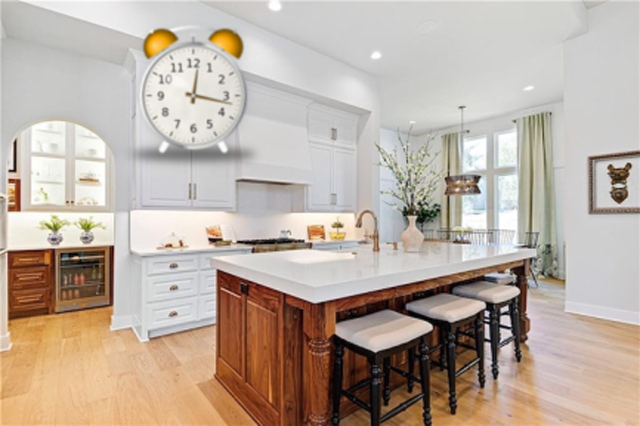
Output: **12:17**
